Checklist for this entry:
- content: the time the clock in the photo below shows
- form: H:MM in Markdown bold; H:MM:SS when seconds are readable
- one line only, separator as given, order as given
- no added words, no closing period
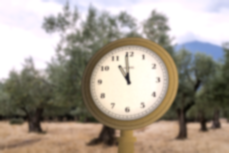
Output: **10:59**
